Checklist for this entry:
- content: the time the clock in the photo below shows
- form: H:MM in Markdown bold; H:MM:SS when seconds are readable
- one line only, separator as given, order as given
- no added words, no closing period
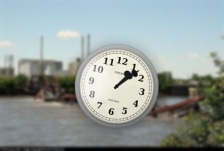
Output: **1:07**
